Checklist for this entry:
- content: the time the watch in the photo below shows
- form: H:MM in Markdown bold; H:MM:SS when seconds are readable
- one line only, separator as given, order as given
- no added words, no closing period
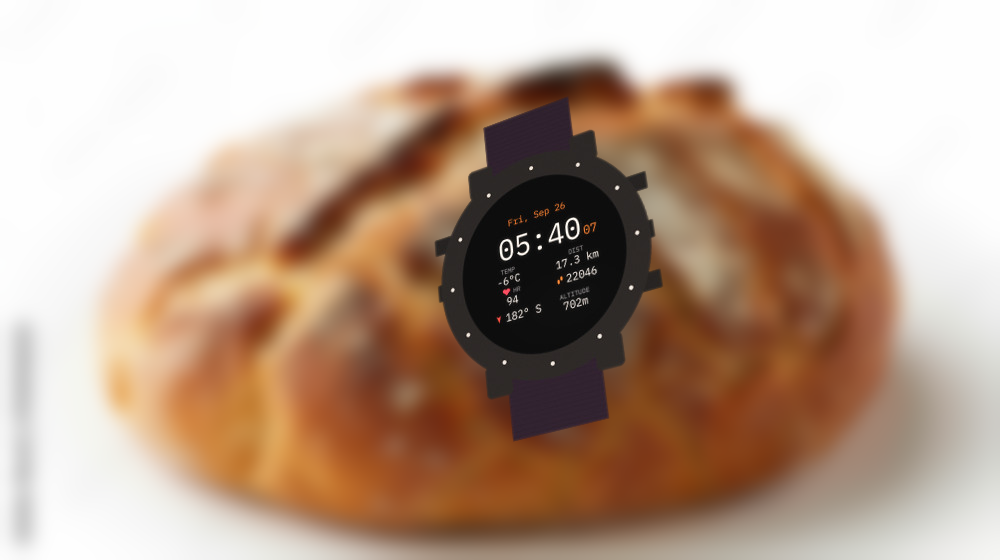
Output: **5:40:07**
